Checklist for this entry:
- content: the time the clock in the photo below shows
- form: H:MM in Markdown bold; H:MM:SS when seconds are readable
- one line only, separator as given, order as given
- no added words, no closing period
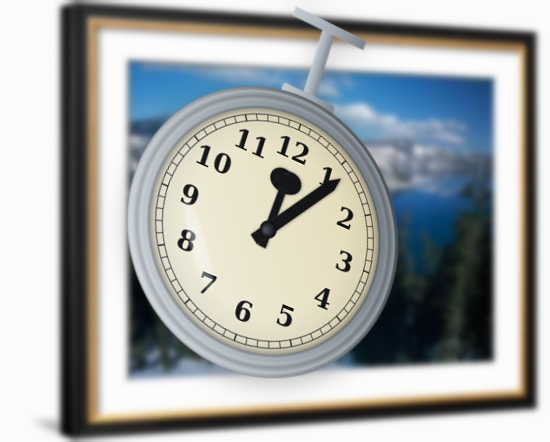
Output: **12:06**
